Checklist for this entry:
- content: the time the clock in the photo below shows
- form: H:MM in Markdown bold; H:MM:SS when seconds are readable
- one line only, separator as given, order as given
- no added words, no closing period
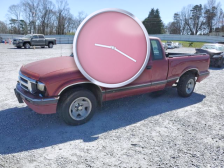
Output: **9:20**
